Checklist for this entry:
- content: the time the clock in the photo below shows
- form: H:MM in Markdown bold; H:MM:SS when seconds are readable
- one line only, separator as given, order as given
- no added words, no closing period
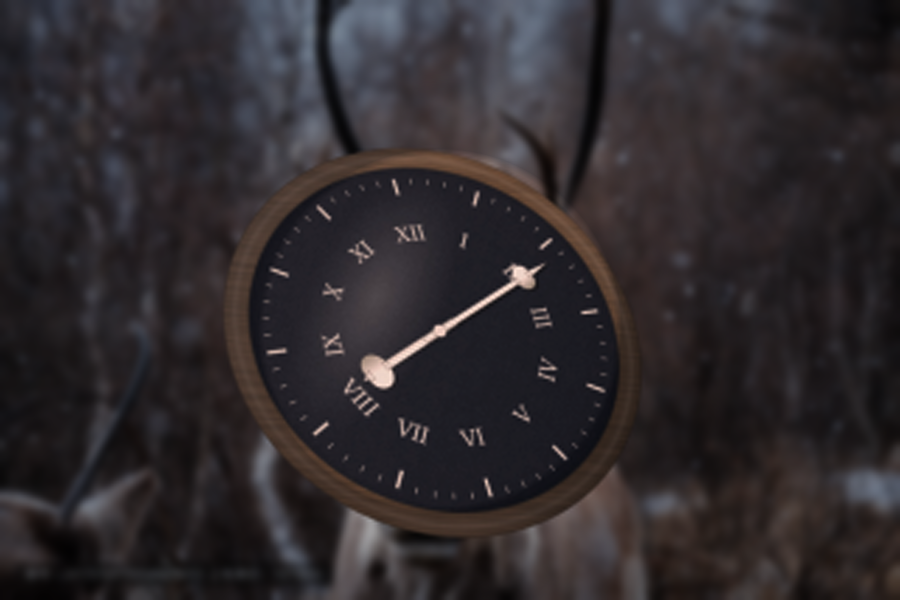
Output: **8:11**
